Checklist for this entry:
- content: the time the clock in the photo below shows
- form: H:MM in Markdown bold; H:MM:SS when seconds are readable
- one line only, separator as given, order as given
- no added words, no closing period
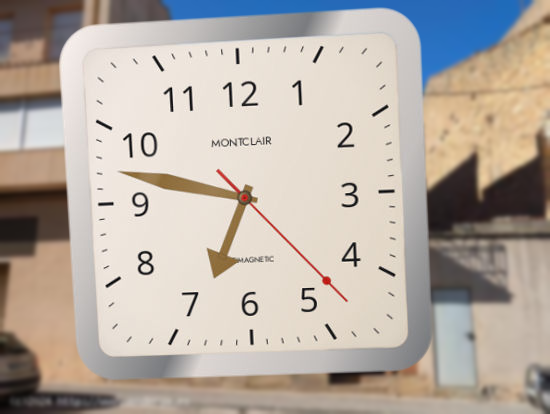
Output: **6:47:23**
